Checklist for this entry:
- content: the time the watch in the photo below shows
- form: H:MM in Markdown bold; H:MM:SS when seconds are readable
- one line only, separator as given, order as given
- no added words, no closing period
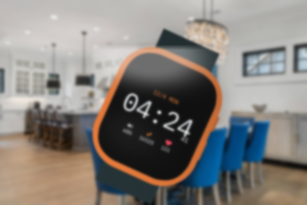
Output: **4:24**
